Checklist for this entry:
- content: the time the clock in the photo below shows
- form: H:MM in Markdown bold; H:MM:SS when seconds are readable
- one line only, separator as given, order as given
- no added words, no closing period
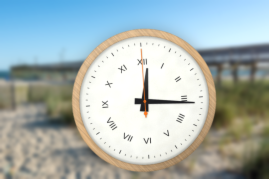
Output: **12:16:00**
